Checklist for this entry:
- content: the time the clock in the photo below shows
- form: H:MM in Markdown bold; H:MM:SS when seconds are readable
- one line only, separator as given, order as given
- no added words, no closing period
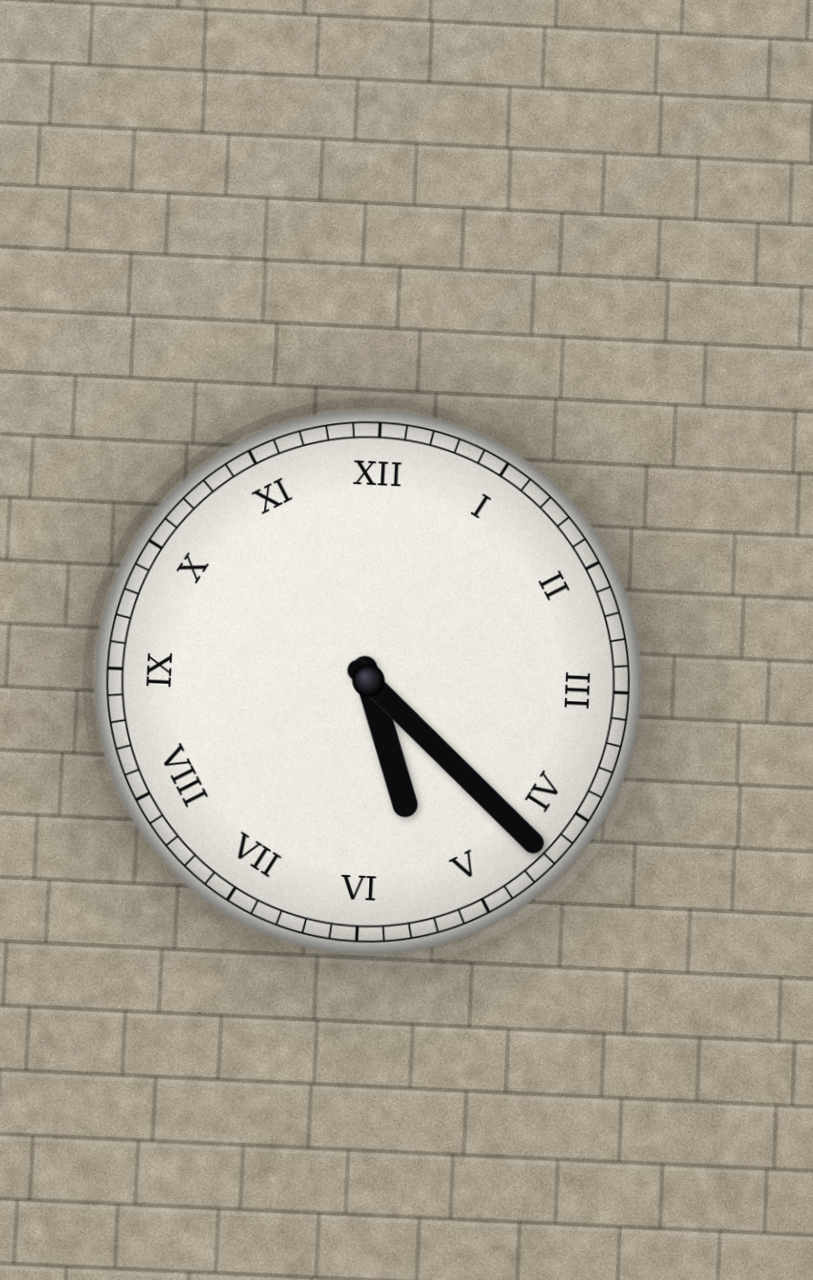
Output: **5:22**
